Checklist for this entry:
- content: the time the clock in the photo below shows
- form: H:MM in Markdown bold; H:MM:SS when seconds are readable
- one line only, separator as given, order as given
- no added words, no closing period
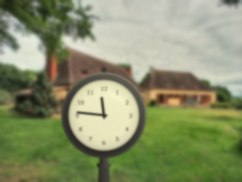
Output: **11:46**
